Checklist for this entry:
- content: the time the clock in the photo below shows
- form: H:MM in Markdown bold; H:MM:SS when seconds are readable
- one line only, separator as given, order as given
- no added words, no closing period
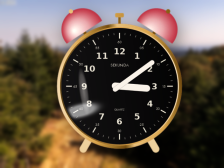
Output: **3:09**
